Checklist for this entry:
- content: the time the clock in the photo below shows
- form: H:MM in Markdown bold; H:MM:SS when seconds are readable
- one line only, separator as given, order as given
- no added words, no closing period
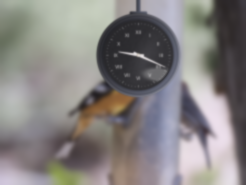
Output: **9:19**
